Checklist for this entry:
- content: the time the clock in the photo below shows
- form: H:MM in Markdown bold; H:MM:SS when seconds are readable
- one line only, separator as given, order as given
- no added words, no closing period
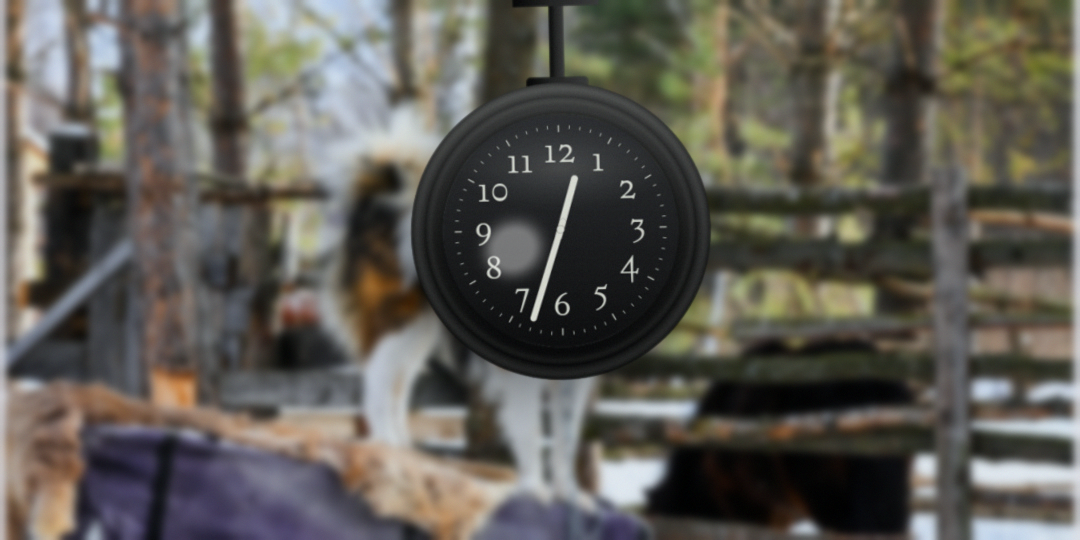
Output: **12:33**
